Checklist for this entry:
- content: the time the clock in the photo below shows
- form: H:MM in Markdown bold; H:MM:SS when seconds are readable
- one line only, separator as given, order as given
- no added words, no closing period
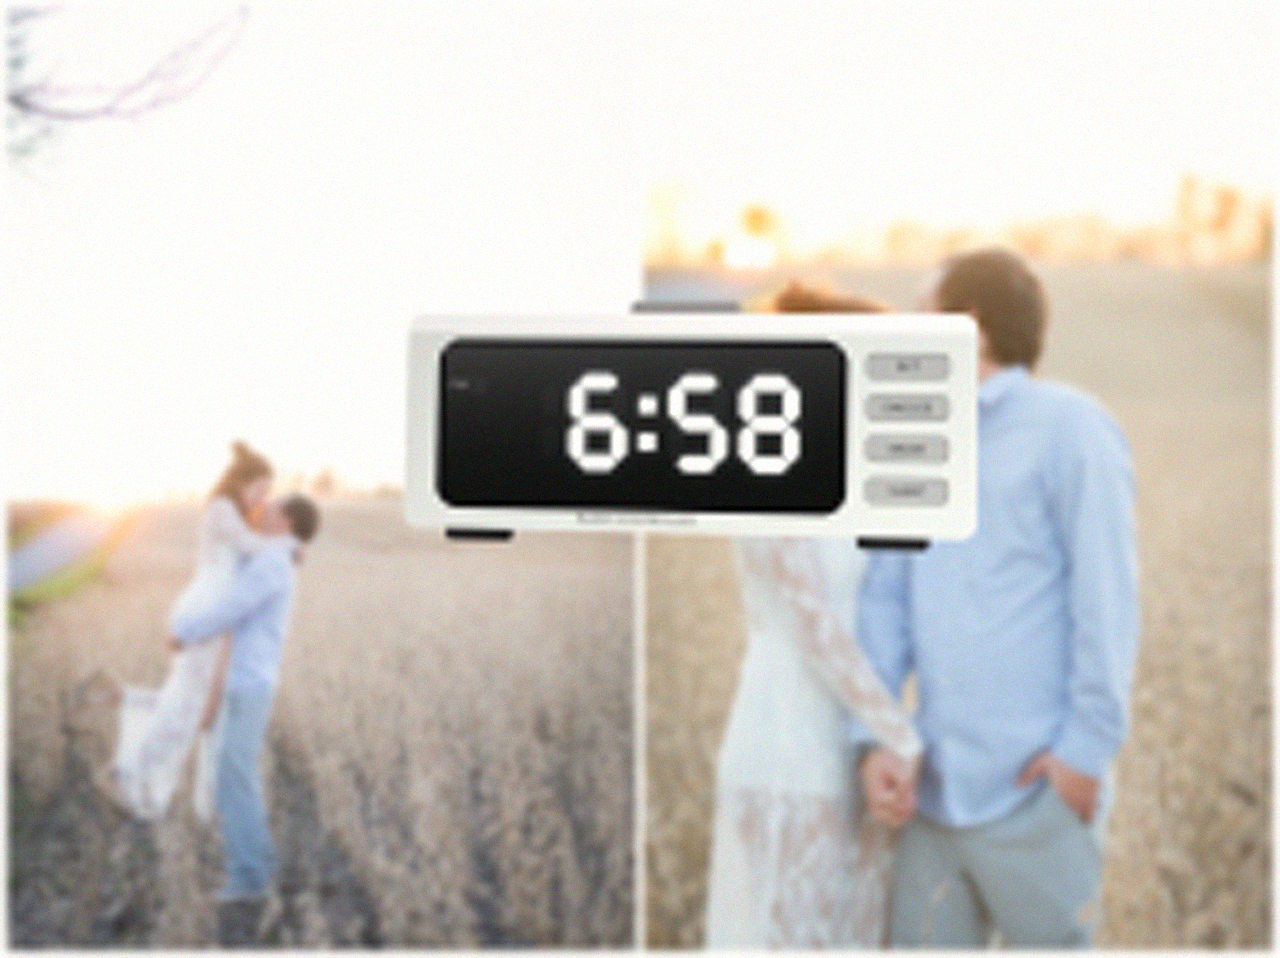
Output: **6:58**
